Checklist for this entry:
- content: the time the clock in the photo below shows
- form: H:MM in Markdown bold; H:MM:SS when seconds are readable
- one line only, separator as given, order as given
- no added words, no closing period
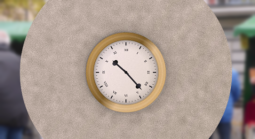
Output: **10:23**
